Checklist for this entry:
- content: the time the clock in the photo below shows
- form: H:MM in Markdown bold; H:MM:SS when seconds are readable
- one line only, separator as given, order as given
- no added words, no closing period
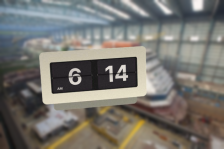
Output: **6:14**
